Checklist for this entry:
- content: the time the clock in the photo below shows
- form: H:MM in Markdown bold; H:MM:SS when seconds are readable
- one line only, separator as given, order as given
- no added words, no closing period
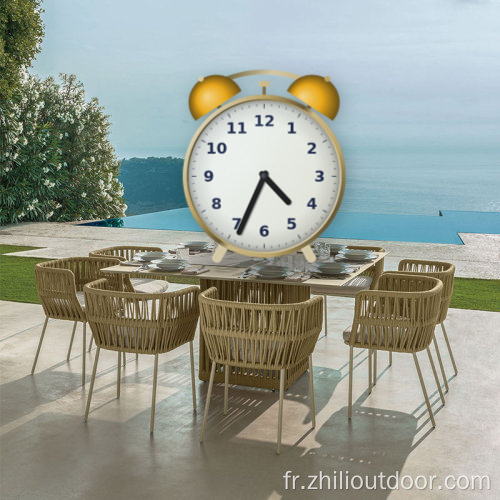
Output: **4:34**
